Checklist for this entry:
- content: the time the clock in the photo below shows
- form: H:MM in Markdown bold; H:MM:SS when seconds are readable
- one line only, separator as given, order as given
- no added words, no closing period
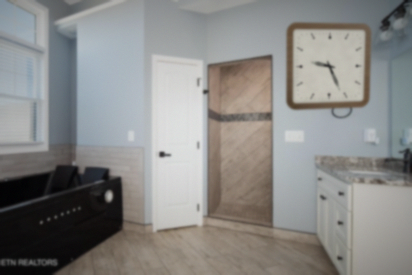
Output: **9:26**
